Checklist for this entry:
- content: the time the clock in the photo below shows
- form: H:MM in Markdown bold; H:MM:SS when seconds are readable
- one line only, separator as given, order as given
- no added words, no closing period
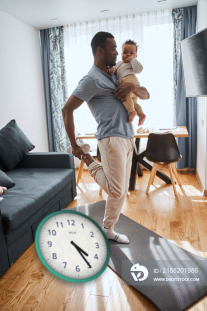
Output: **4:25**
